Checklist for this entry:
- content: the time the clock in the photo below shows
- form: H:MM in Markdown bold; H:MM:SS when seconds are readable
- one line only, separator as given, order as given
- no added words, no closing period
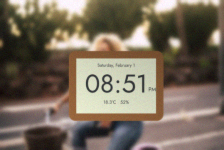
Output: **8:51**
